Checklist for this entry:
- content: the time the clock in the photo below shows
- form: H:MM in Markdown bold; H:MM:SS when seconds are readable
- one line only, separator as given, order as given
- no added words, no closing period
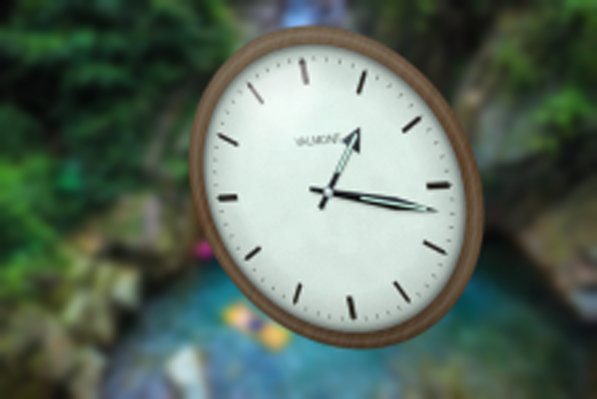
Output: **1:17**
